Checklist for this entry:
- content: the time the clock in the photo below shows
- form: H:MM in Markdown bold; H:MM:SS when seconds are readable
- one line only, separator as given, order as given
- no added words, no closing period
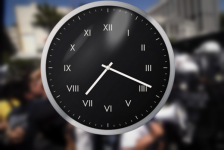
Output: **7:19**
